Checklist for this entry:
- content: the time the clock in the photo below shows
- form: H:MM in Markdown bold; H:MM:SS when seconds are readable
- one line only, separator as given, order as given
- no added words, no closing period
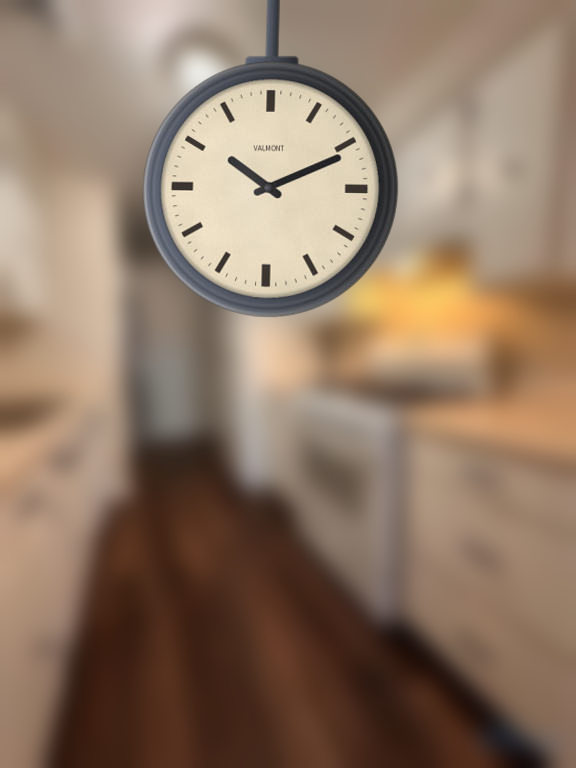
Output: **10:11**
